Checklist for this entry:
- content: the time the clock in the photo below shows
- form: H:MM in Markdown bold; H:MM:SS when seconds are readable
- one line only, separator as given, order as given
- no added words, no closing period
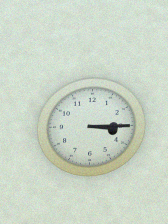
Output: **3:15**
